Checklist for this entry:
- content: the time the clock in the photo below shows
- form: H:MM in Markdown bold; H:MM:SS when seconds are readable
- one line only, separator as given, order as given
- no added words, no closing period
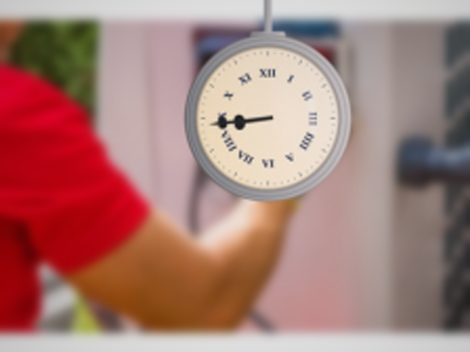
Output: **8:44**
